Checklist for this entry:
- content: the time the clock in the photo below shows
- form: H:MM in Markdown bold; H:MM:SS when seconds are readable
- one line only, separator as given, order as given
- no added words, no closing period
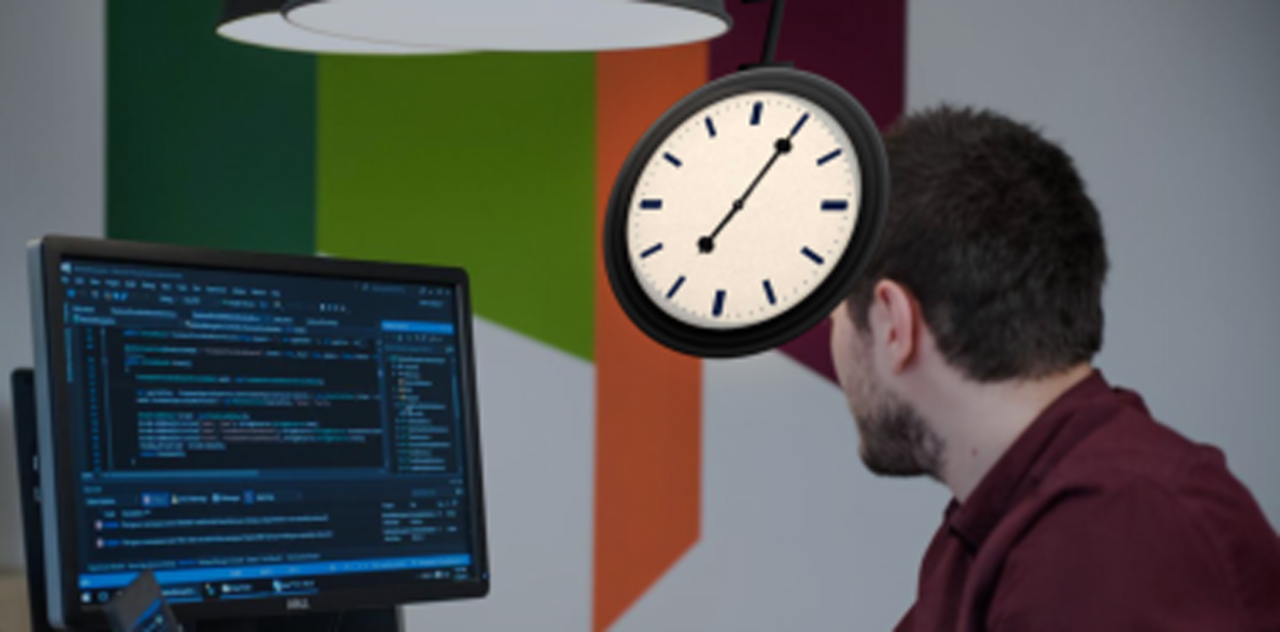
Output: **7:05**
